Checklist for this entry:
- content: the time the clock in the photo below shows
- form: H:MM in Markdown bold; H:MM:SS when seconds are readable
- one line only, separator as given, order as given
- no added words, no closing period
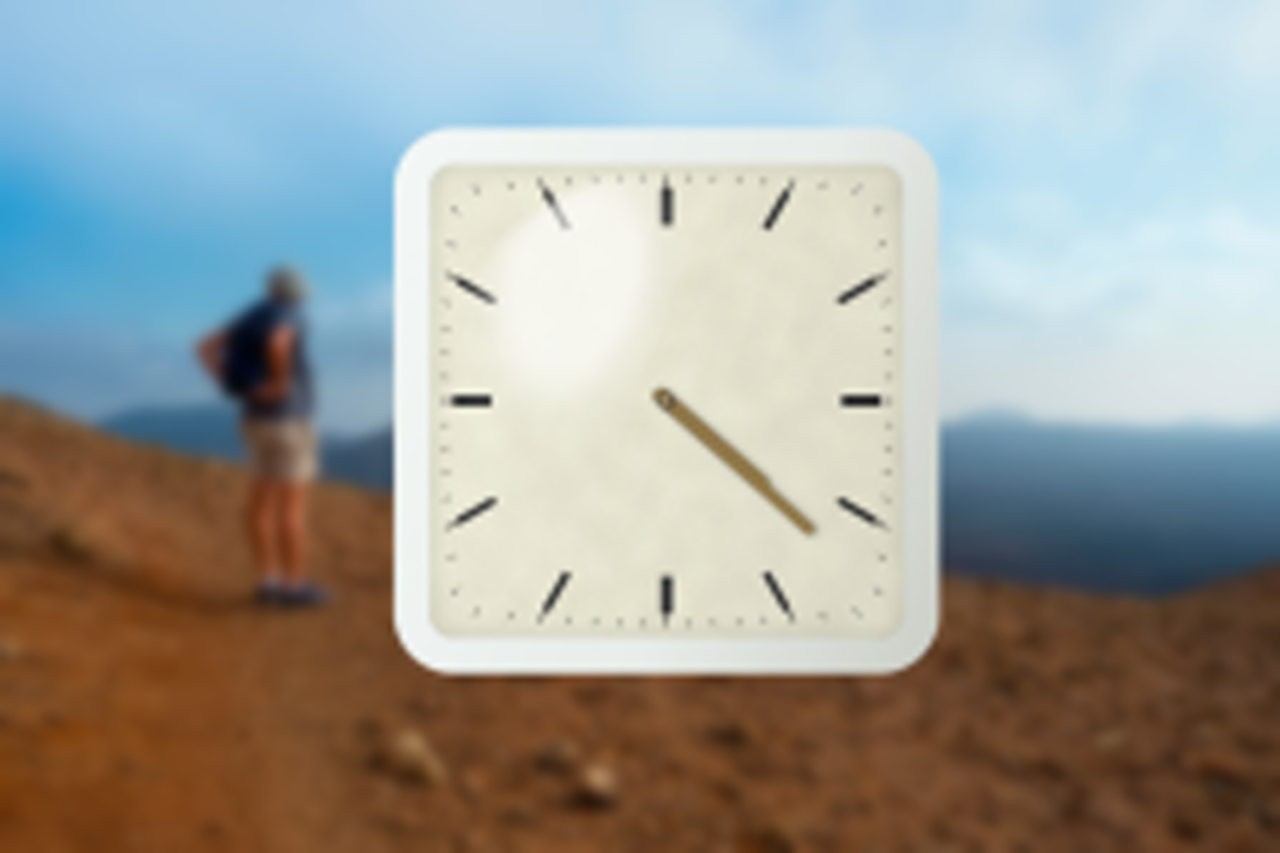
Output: **4:22**
